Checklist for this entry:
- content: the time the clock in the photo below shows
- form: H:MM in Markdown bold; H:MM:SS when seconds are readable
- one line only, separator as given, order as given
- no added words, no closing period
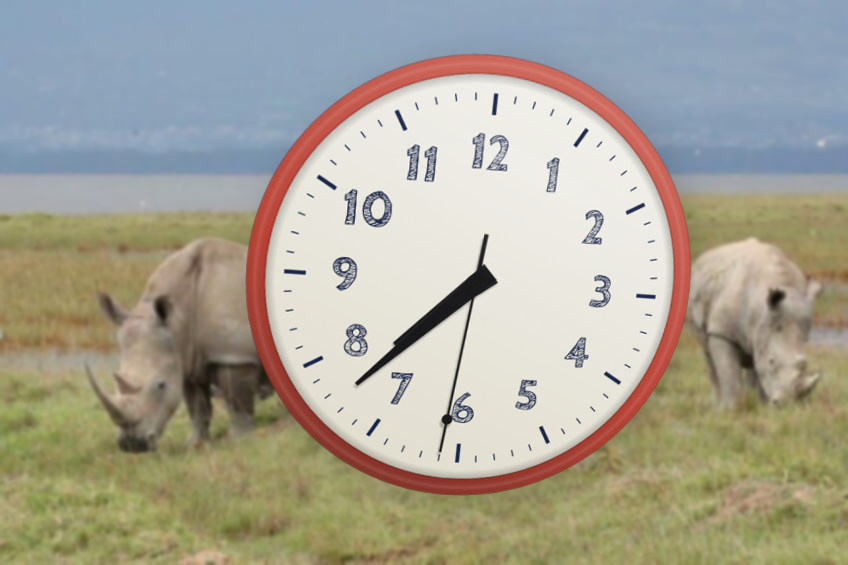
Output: **7:37:31**
